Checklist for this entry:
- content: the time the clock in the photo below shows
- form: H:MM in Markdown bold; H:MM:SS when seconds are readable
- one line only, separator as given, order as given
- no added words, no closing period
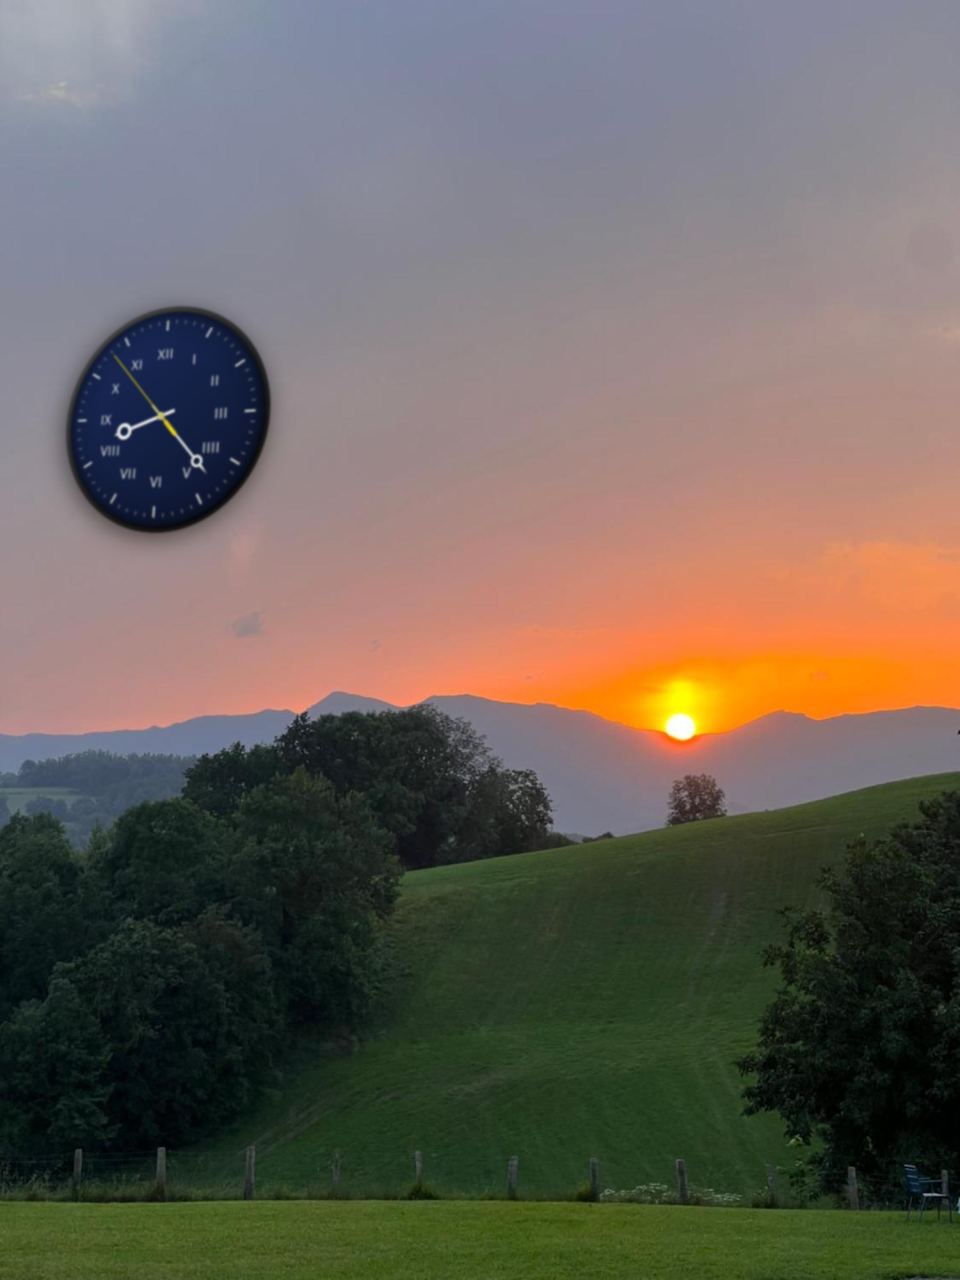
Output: **8:22:53**
